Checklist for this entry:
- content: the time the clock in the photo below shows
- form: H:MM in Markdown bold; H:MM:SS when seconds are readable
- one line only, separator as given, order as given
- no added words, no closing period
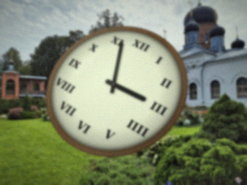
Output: **2:56**
